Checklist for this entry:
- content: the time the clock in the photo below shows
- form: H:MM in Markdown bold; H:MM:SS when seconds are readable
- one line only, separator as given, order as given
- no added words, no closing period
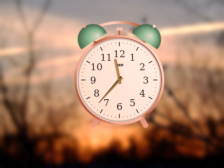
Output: **11:37**
